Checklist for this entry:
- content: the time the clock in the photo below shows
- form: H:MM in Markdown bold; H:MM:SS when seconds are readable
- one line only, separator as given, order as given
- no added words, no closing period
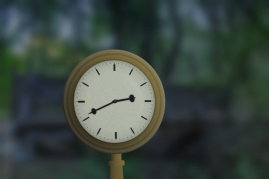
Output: **2:41**
